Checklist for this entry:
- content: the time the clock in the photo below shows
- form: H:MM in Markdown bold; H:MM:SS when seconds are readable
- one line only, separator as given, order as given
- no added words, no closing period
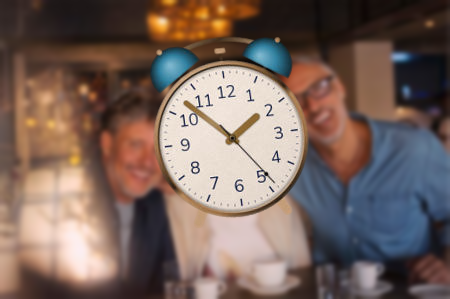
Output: **1:52:24**
